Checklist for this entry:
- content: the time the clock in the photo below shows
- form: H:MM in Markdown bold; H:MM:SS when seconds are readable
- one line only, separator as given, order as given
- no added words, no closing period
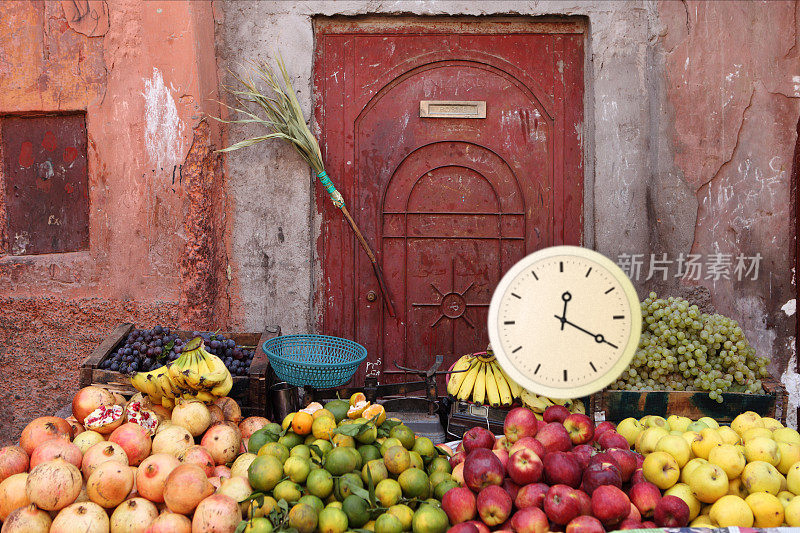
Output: **12:20**
